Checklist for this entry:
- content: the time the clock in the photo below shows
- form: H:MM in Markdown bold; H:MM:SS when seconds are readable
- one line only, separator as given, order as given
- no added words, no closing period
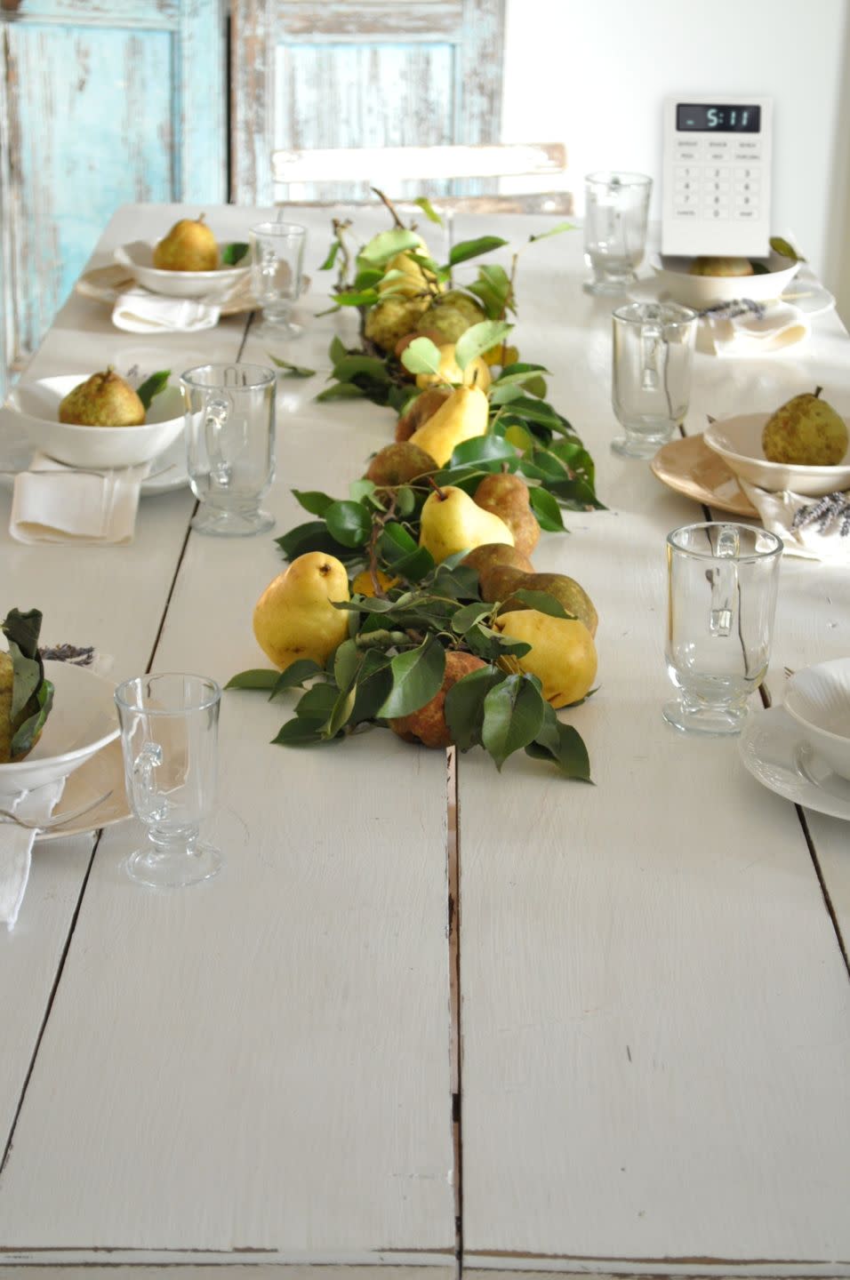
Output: **5:11**
